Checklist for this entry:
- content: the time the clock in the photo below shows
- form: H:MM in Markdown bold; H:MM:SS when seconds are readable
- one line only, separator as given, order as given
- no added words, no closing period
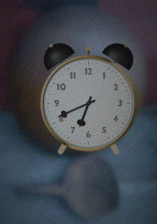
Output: **6:41**
